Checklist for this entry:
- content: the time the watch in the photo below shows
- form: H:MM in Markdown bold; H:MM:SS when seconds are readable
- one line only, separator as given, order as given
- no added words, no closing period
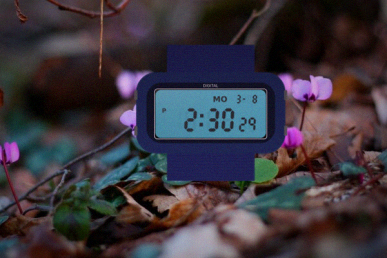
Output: **2:30:29**
